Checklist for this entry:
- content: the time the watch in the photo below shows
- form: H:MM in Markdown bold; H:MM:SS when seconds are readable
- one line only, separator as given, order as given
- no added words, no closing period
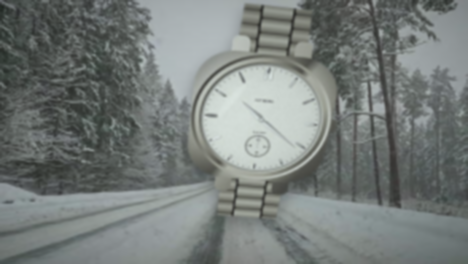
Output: **10:21**
